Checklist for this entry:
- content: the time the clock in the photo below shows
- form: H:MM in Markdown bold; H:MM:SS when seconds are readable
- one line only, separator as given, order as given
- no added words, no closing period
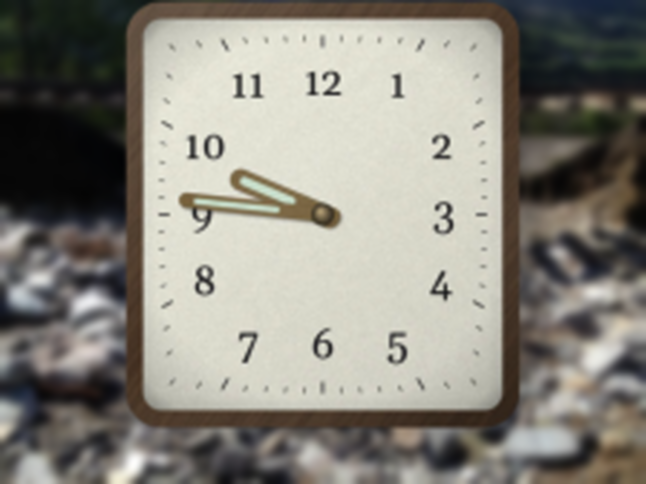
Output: **9:46**
